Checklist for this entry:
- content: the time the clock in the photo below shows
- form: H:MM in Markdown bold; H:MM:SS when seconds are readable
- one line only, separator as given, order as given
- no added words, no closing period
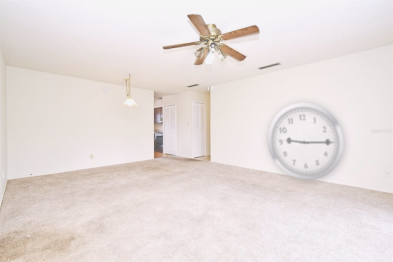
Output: **9:15**
